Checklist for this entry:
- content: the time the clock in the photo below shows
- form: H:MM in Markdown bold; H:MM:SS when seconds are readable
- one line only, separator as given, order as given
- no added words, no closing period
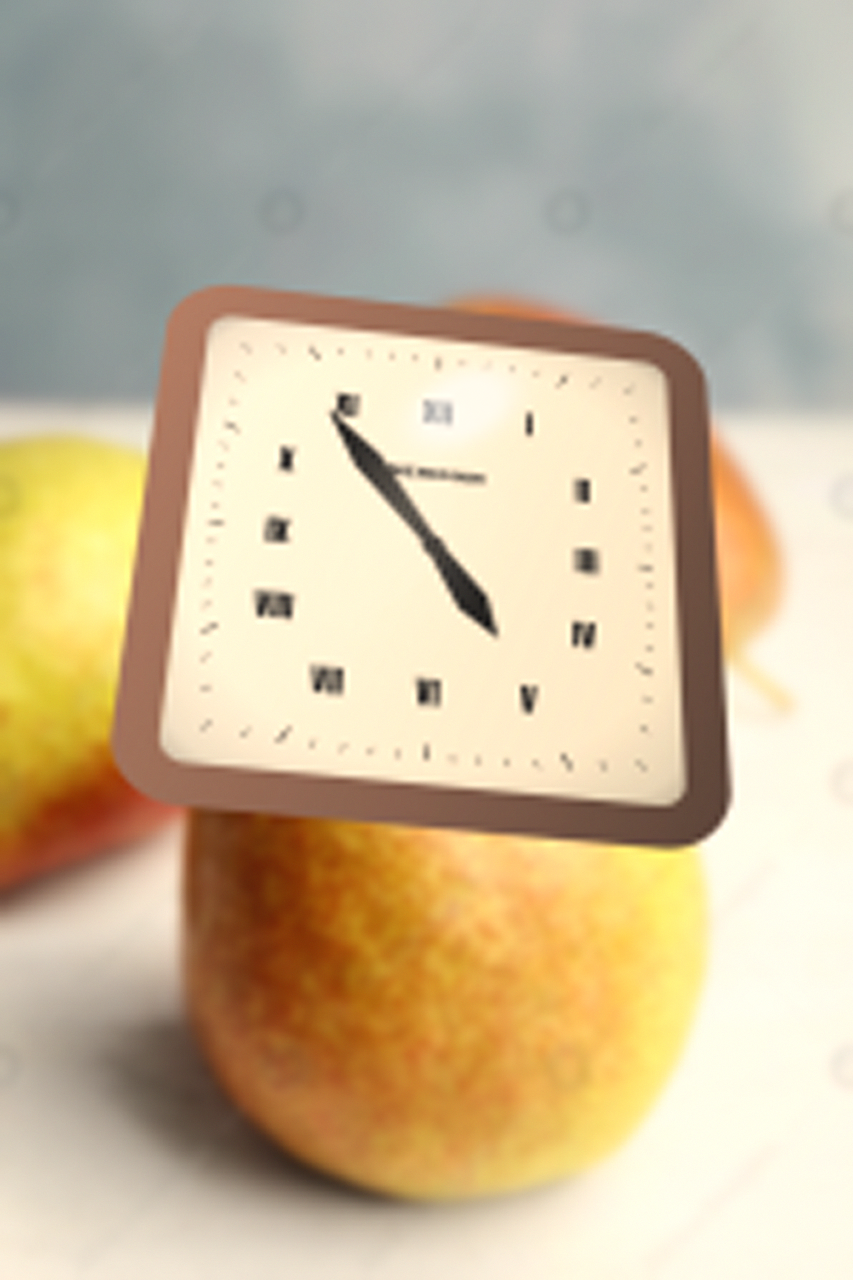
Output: **4:54**
